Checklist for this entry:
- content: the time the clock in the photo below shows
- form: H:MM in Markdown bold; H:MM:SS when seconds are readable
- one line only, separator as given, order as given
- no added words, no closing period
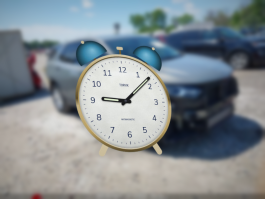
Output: **9:08**
